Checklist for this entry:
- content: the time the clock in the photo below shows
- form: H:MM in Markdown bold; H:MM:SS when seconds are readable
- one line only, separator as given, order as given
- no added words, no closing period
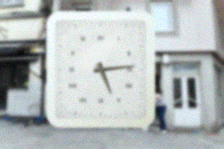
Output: **5:14**
